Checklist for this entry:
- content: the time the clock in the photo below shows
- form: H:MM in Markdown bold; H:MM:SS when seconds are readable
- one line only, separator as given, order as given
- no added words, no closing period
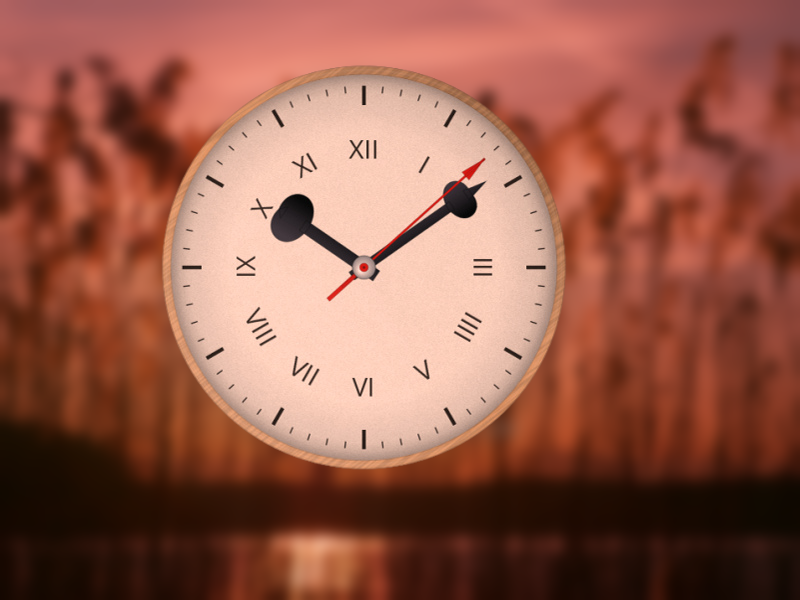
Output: **10:09:08**
